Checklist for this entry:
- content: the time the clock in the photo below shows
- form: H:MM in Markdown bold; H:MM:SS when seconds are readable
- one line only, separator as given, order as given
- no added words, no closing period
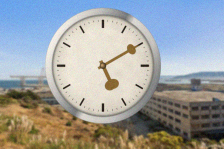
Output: **5:10**
